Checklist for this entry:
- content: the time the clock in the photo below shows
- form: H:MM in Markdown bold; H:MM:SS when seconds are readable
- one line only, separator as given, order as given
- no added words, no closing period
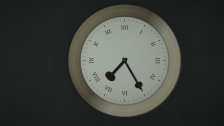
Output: **7:25**
